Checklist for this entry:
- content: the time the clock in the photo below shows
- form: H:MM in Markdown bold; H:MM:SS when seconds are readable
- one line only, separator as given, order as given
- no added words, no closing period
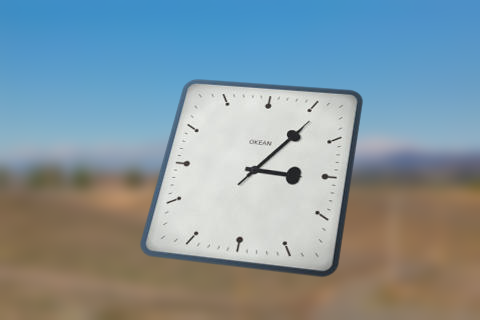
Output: **3:06:06**
